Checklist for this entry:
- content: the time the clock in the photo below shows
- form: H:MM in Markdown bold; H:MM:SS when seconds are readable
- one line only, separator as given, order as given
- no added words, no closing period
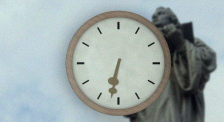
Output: **6:32**
